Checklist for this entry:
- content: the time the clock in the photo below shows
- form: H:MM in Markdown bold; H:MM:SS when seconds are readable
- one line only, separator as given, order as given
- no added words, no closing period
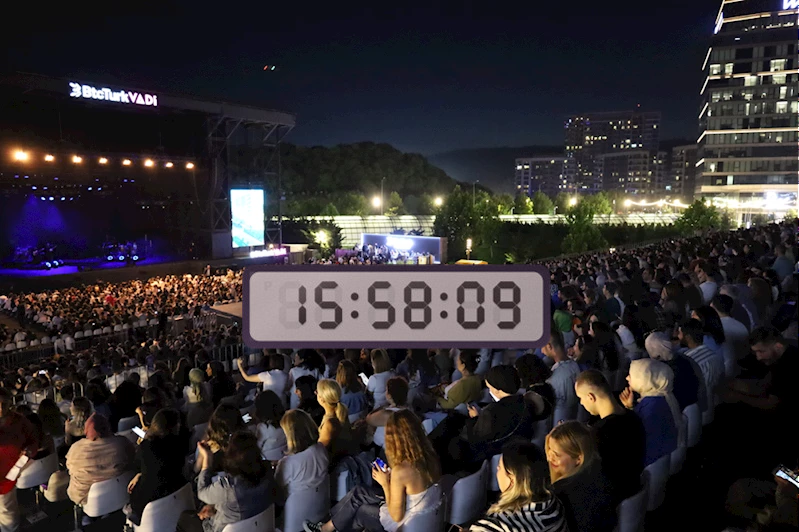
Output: **15:58:09**
